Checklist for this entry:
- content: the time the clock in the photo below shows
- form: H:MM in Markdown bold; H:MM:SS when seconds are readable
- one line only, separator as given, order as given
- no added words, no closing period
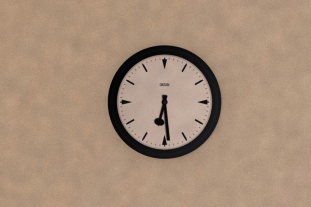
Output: **6:29**
